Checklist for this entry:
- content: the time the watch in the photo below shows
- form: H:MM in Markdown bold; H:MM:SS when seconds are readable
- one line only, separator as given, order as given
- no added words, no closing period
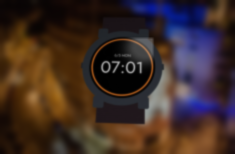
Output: **7:01**
